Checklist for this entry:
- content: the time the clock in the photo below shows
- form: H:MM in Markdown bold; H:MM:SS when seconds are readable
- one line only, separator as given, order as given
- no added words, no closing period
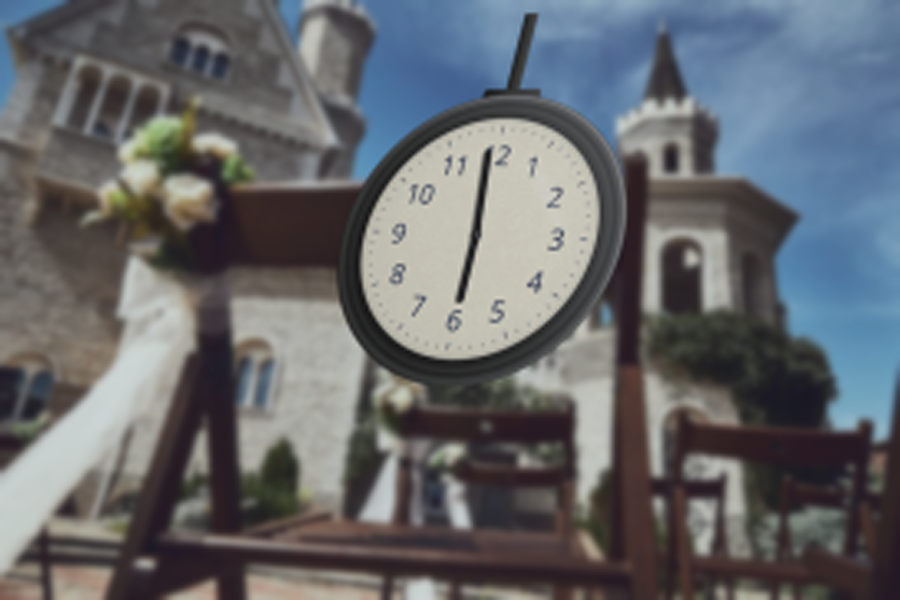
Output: **5:59**
